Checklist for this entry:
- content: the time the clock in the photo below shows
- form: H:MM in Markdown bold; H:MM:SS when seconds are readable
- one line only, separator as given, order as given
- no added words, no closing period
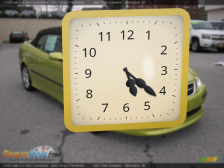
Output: **5:22**
